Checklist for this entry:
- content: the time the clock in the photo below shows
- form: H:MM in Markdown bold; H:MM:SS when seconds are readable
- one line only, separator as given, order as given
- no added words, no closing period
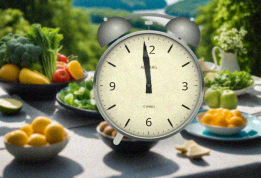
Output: **11:59**
